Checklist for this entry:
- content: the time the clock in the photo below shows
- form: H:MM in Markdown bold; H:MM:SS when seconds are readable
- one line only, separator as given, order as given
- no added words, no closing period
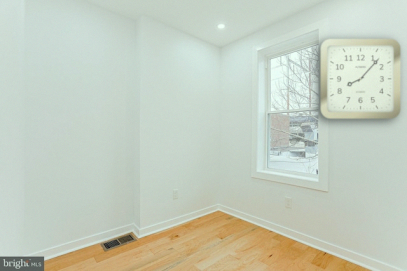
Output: **8:07**
